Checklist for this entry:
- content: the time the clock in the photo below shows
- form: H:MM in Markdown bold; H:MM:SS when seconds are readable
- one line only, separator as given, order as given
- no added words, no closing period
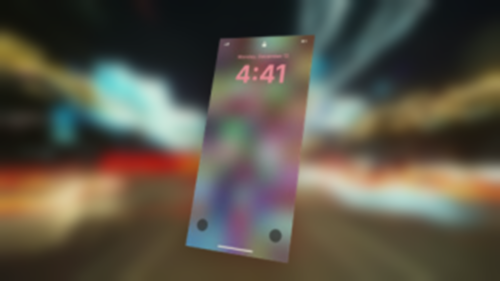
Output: **4:41**
